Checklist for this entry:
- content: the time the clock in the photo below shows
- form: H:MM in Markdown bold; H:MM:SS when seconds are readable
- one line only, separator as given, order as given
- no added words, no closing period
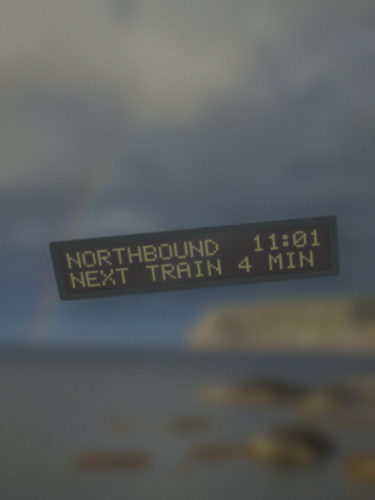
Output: **11:01**
